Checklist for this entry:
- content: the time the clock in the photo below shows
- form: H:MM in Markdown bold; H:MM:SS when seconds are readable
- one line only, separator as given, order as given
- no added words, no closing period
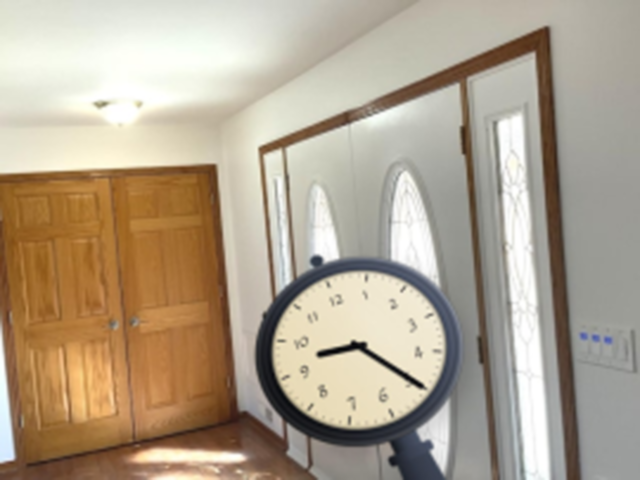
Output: **9:25**
